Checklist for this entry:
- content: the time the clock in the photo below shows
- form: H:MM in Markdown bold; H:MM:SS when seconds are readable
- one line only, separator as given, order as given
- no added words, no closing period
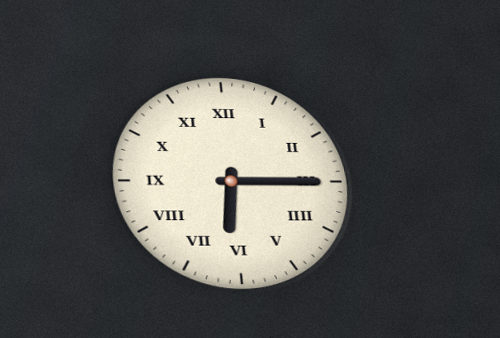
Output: **6:15**
